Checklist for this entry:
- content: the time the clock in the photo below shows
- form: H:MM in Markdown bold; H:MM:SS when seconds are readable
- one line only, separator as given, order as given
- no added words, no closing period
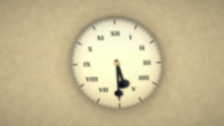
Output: **5:30**
